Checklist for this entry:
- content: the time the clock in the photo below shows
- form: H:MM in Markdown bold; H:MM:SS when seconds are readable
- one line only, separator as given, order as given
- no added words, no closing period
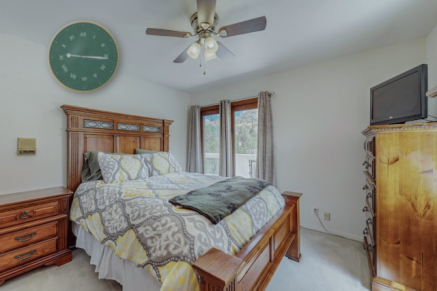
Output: **9:16**
